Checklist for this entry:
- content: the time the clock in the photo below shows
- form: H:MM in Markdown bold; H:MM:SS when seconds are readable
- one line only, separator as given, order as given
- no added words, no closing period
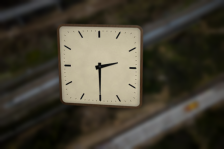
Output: **2:30**
